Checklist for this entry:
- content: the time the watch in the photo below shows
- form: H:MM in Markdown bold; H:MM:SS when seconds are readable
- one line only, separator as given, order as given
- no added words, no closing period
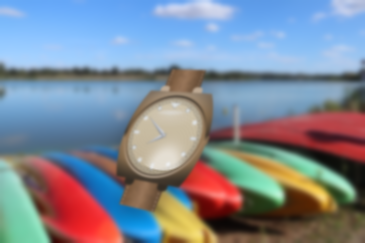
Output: **7:51**
